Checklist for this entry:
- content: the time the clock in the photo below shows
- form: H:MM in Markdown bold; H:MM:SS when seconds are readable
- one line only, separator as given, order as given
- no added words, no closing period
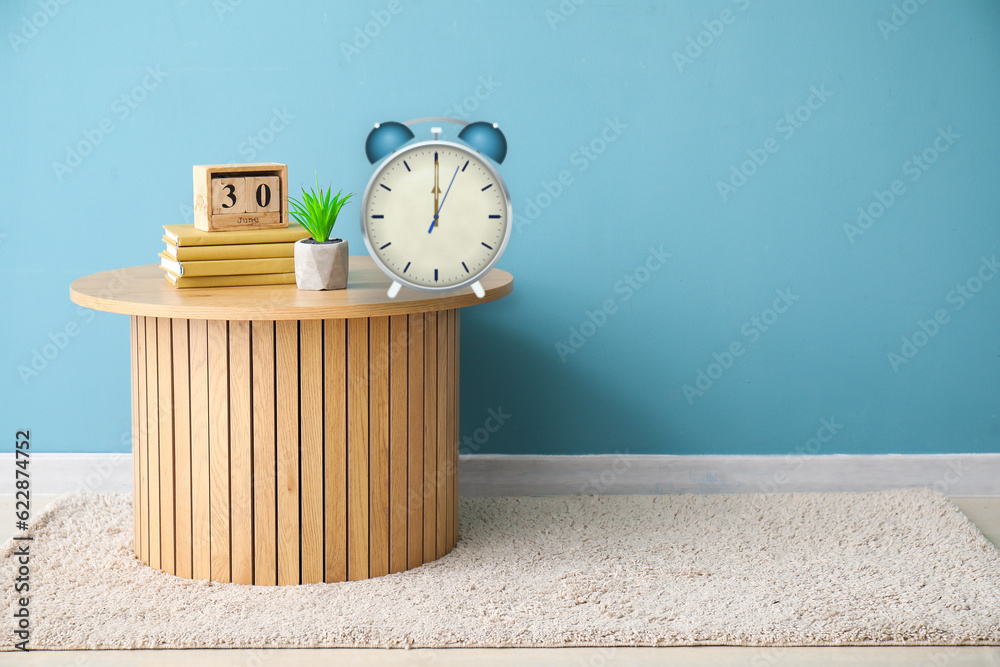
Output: **12:00:04**
